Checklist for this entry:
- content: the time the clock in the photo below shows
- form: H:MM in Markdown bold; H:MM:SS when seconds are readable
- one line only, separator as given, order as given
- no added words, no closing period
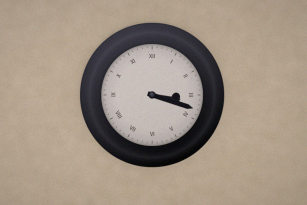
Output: **3:18**
